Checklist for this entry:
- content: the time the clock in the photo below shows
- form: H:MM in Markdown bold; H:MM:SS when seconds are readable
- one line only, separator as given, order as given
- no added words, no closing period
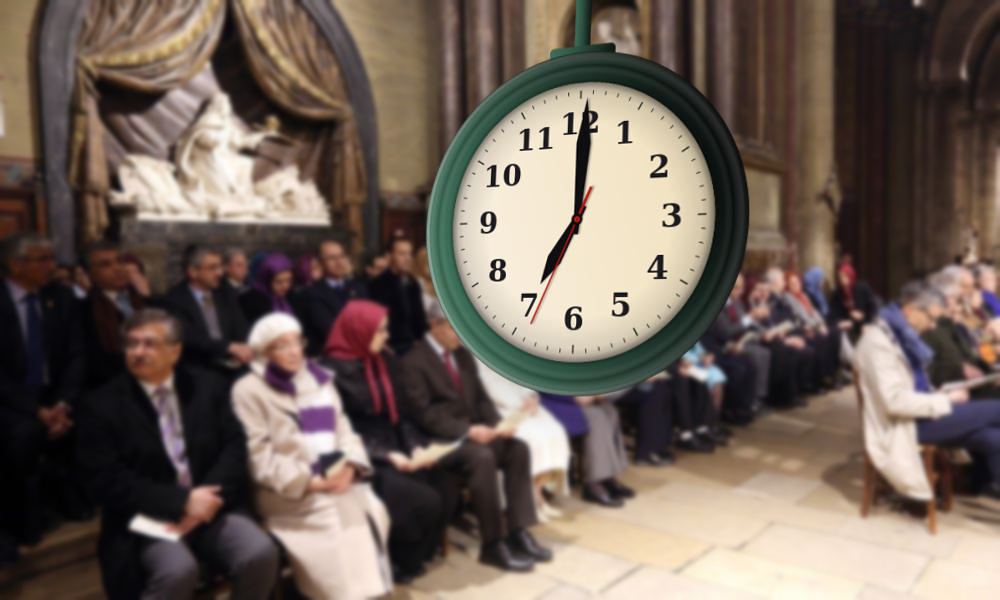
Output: **7:00:34**
